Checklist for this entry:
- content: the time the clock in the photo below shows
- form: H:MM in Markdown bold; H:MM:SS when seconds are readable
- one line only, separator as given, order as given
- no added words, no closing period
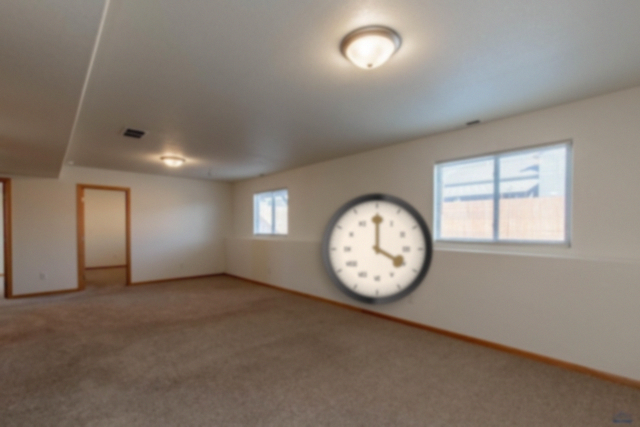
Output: **4:00**
